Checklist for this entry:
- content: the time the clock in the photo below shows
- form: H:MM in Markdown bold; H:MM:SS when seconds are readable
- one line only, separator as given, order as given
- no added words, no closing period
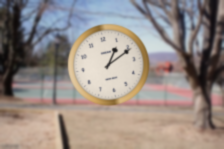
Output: **1:11**
